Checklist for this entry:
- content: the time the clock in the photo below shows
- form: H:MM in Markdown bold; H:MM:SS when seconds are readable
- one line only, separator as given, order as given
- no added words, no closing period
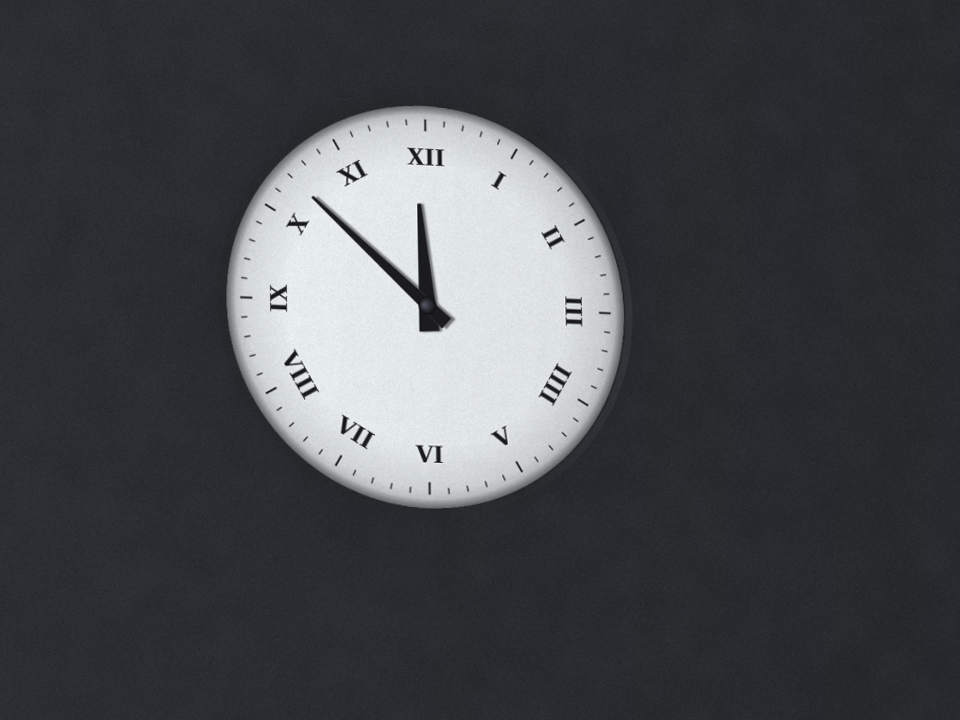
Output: **11:52**
